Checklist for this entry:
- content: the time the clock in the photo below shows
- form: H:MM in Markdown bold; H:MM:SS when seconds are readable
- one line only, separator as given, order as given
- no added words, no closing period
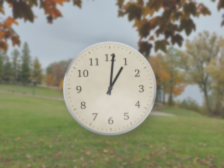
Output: **1:01**
